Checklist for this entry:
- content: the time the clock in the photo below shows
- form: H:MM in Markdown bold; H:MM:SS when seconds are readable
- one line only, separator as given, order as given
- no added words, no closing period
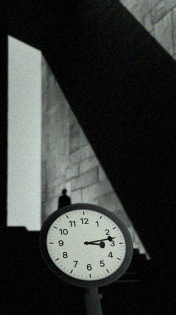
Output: **3:13**
